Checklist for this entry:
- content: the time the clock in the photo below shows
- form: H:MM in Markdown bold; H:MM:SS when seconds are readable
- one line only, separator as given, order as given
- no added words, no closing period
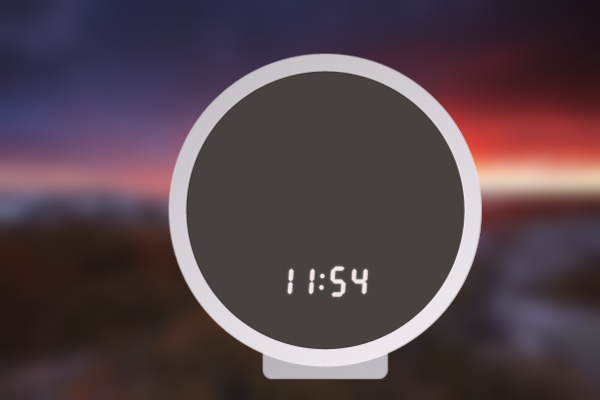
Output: **11:54**
